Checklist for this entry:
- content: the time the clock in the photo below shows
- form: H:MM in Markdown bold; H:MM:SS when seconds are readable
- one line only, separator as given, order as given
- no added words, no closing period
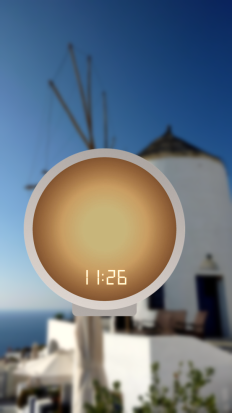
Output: **11:26**
